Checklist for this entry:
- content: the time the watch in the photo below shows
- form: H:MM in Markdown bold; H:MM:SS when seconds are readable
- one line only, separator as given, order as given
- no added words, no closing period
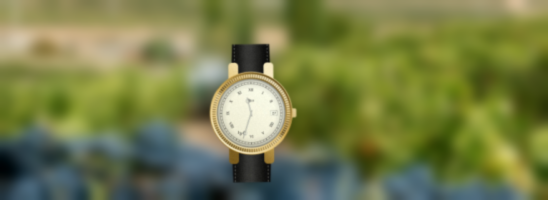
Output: **11:33**
